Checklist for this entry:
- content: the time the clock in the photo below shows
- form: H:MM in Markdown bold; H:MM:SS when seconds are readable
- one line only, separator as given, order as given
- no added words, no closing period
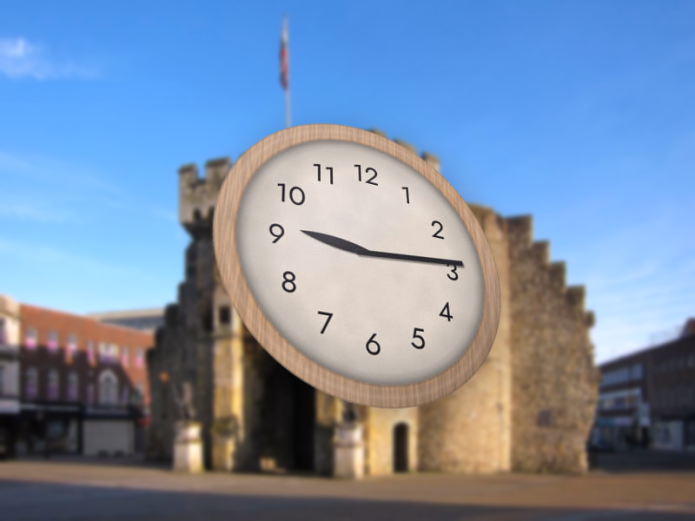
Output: **9:14**
